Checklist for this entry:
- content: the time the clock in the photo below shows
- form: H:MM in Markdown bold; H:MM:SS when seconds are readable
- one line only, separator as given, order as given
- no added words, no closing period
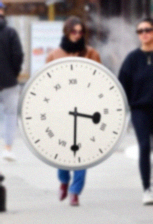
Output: **3:31**
